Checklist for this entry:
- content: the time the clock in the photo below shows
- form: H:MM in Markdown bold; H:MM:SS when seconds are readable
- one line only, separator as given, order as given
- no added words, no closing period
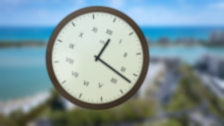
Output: **12:17**
